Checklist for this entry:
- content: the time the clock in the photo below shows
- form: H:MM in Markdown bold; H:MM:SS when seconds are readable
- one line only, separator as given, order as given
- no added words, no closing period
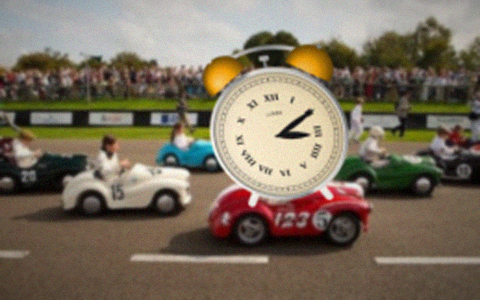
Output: **3:10**
